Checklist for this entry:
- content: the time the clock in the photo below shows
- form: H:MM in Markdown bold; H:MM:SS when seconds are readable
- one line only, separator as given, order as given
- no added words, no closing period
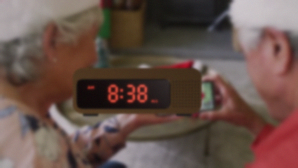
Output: **8:38**
